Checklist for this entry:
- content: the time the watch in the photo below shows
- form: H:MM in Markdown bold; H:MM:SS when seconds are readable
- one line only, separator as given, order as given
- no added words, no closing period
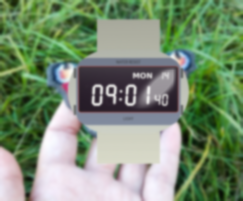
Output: **9:01:40**
